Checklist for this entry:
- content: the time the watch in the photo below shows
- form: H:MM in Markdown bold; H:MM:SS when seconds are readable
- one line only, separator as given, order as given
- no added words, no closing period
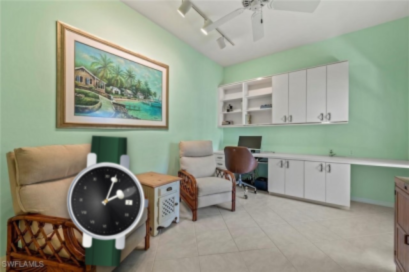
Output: **2:03**
